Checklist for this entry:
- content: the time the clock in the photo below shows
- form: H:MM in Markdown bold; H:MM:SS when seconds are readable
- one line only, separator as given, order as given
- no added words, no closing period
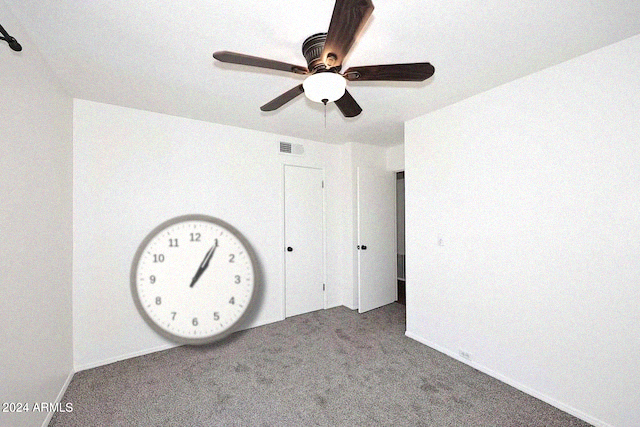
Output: **1:05**
